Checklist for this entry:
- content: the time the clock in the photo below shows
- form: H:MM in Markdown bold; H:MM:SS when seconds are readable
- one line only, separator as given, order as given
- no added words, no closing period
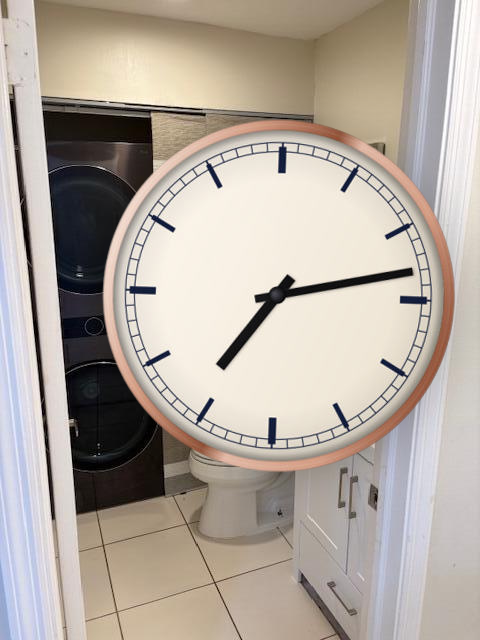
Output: **7:13**
